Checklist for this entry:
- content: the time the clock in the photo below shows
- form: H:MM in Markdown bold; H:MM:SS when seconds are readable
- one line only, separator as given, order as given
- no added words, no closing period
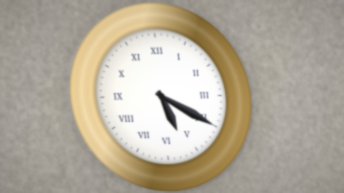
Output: **5:20**
